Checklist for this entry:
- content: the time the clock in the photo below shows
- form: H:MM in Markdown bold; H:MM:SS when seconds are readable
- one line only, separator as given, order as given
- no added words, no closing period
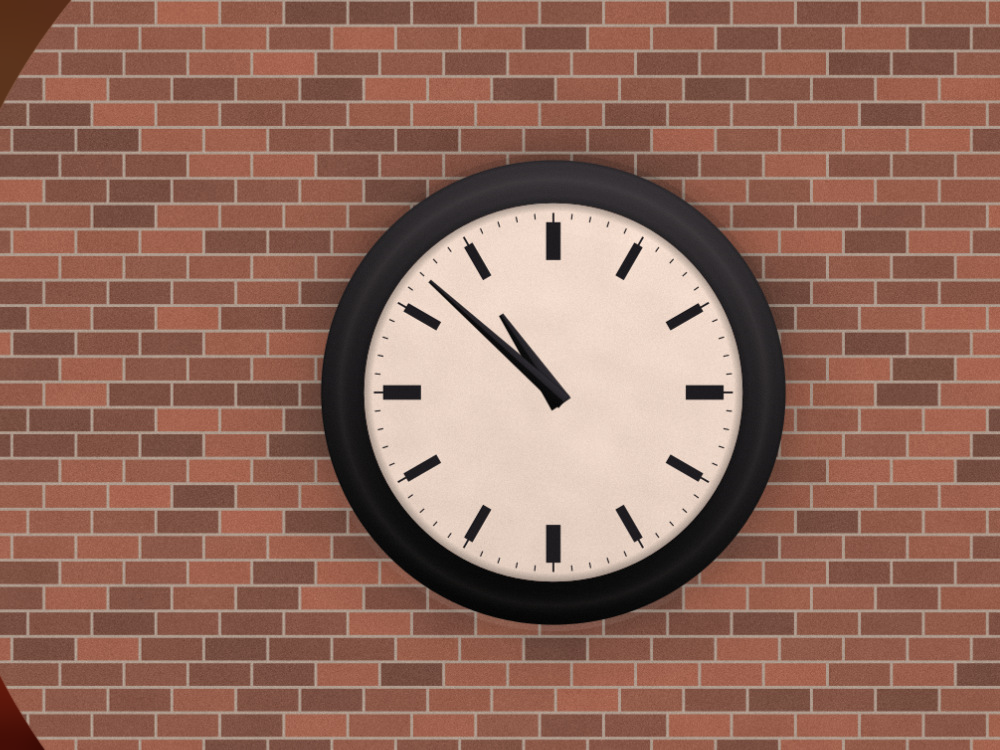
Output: **10:52**
